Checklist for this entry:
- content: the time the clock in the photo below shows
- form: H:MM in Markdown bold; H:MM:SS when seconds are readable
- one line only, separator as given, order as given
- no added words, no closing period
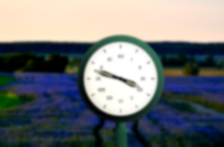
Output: **3:48**
